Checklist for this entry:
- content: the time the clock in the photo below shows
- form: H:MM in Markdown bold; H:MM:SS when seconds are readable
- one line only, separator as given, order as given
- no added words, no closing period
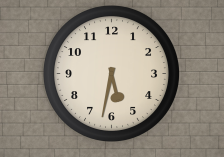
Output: **5:32**
